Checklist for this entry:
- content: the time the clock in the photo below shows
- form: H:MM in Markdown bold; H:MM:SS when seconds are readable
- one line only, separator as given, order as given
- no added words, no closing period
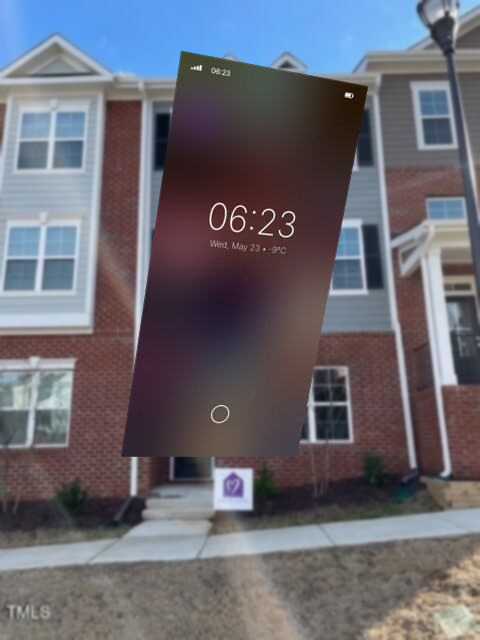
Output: **6:23**
